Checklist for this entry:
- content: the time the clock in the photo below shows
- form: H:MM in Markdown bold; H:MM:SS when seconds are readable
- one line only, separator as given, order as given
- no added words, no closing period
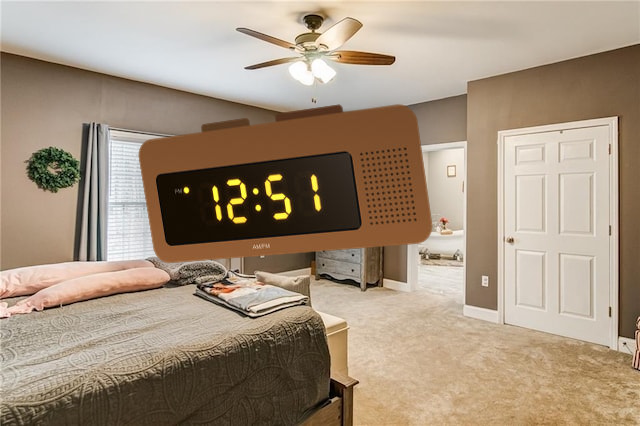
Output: **12:51**
